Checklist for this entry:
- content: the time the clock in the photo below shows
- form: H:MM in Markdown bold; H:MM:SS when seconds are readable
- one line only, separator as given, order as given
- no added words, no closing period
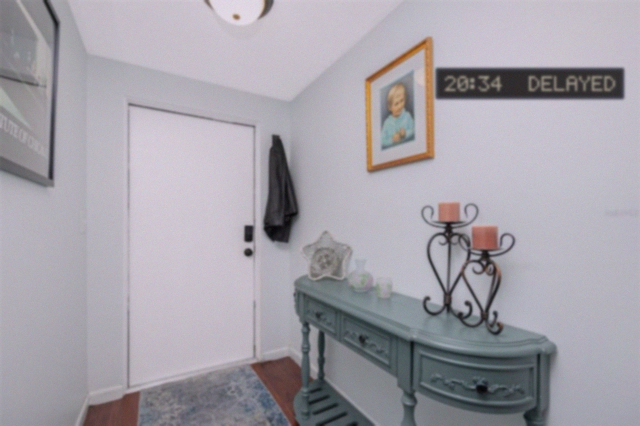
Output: **20:34**
